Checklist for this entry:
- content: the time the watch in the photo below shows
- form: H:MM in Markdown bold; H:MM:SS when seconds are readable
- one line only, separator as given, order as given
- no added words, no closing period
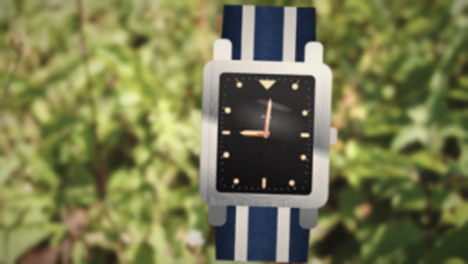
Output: **9:01**
